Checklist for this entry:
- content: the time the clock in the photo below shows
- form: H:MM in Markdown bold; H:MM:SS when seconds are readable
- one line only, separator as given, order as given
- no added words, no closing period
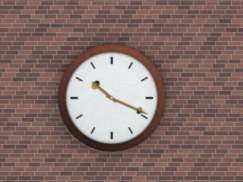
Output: **10:19**
